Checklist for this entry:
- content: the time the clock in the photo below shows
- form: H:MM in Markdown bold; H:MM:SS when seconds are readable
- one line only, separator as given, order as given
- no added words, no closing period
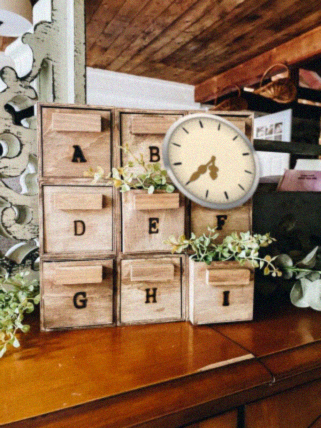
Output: **6:40**
